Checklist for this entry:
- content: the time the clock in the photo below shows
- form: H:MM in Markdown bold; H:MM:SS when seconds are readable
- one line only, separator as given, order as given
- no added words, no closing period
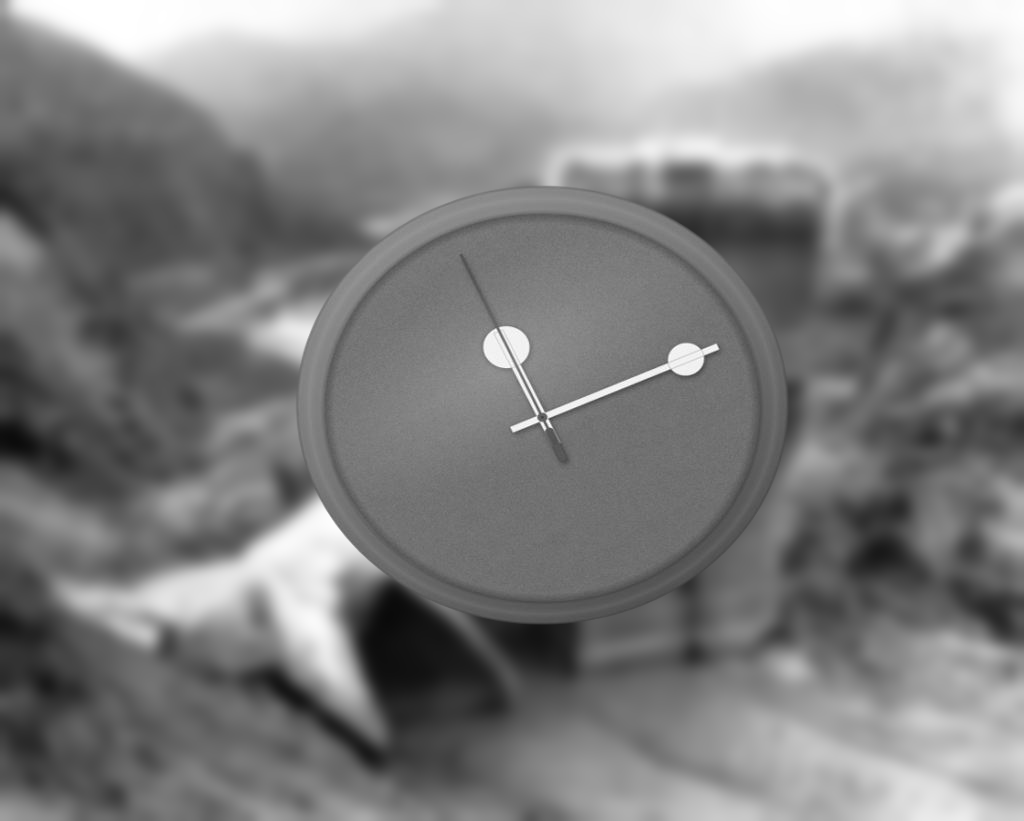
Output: **11:10:56**
